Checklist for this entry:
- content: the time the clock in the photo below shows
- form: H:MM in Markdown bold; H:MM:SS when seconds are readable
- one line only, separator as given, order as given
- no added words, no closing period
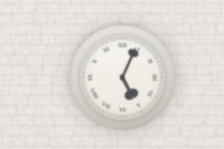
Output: **5:04**
